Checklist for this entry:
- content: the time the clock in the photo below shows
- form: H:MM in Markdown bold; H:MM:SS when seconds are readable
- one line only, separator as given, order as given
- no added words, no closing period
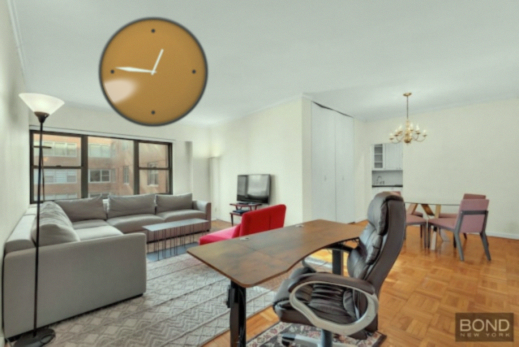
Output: **12:46**
